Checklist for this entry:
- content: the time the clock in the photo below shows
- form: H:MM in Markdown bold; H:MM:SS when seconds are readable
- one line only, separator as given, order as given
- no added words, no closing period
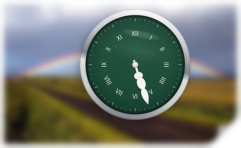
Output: **5:27**
